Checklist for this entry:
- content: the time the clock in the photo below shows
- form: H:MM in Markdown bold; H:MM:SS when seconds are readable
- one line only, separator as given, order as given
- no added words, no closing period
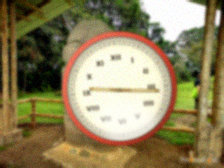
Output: **9:16**
